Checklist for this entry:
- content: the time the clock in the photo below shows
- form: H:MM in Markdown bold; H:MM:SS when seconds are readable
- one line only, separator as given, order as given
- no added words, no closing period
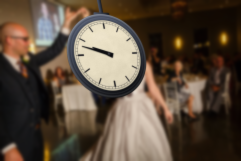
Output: **9:48**
